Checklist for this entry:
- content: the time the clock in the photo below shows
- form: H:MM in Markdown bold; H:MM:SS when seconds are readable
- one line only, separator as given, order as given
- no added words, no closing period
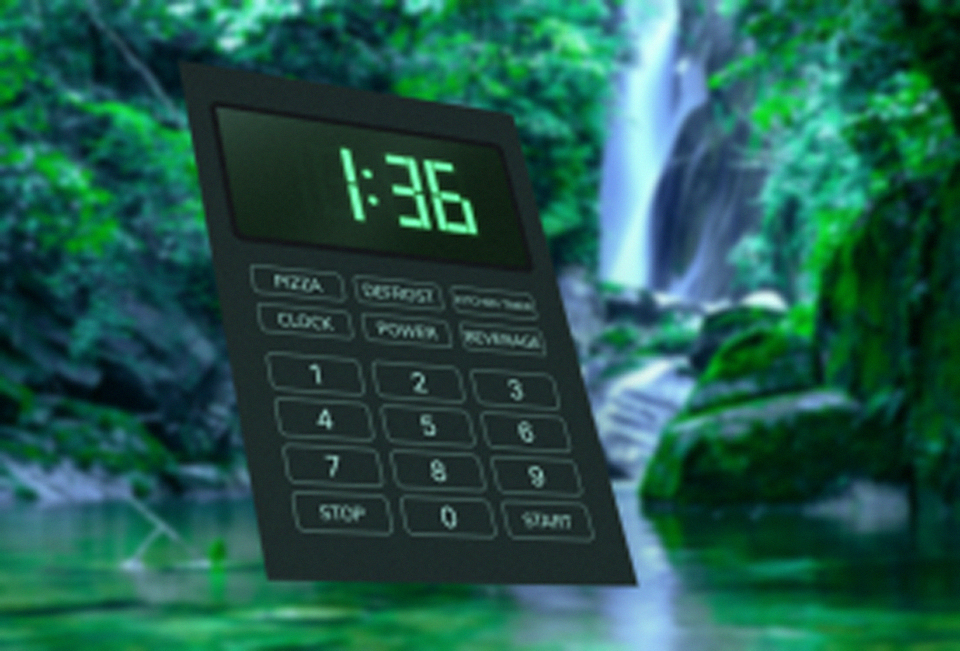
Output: **1:36**
